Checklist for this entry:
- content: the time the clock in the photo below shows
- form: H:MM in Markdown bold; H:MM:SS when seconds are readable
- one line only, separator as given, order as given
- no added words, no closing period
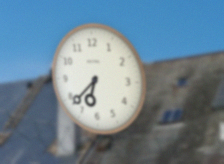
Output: **6:38**
